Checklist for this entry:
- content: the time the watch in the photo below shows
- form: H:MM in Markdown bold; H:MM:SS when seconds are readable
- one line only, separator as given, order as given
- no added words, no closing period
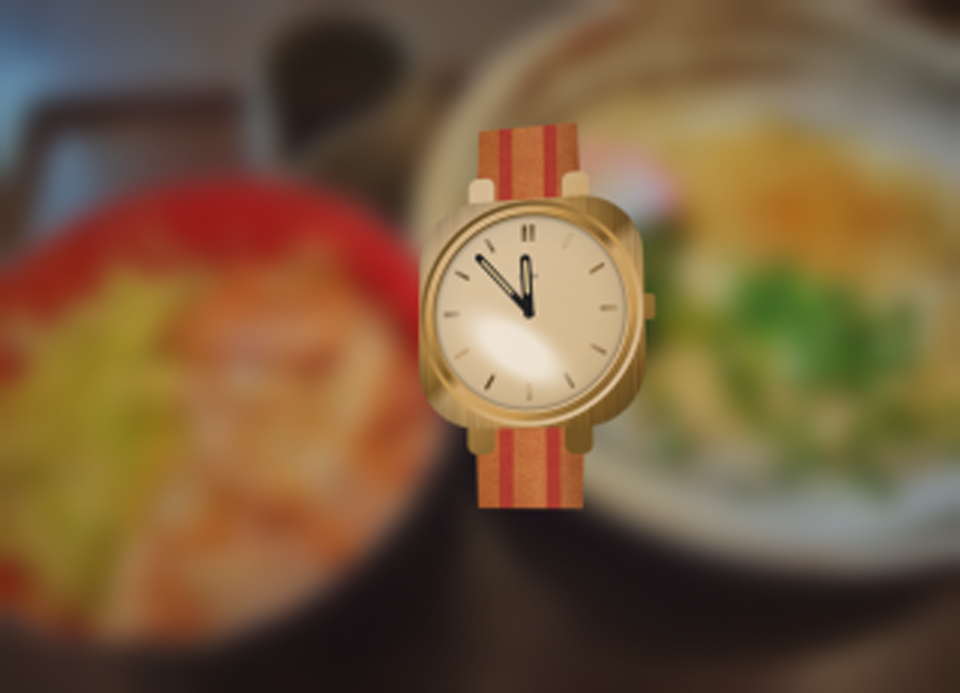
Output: **11:53**
